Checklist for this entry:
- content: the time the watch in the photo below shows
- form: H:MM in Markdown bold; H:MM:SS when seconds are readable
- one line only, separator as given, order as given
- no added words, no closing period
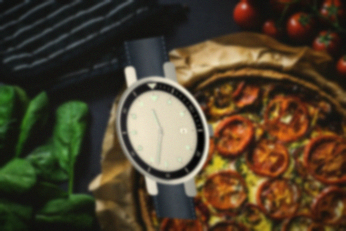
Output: **11:33**
